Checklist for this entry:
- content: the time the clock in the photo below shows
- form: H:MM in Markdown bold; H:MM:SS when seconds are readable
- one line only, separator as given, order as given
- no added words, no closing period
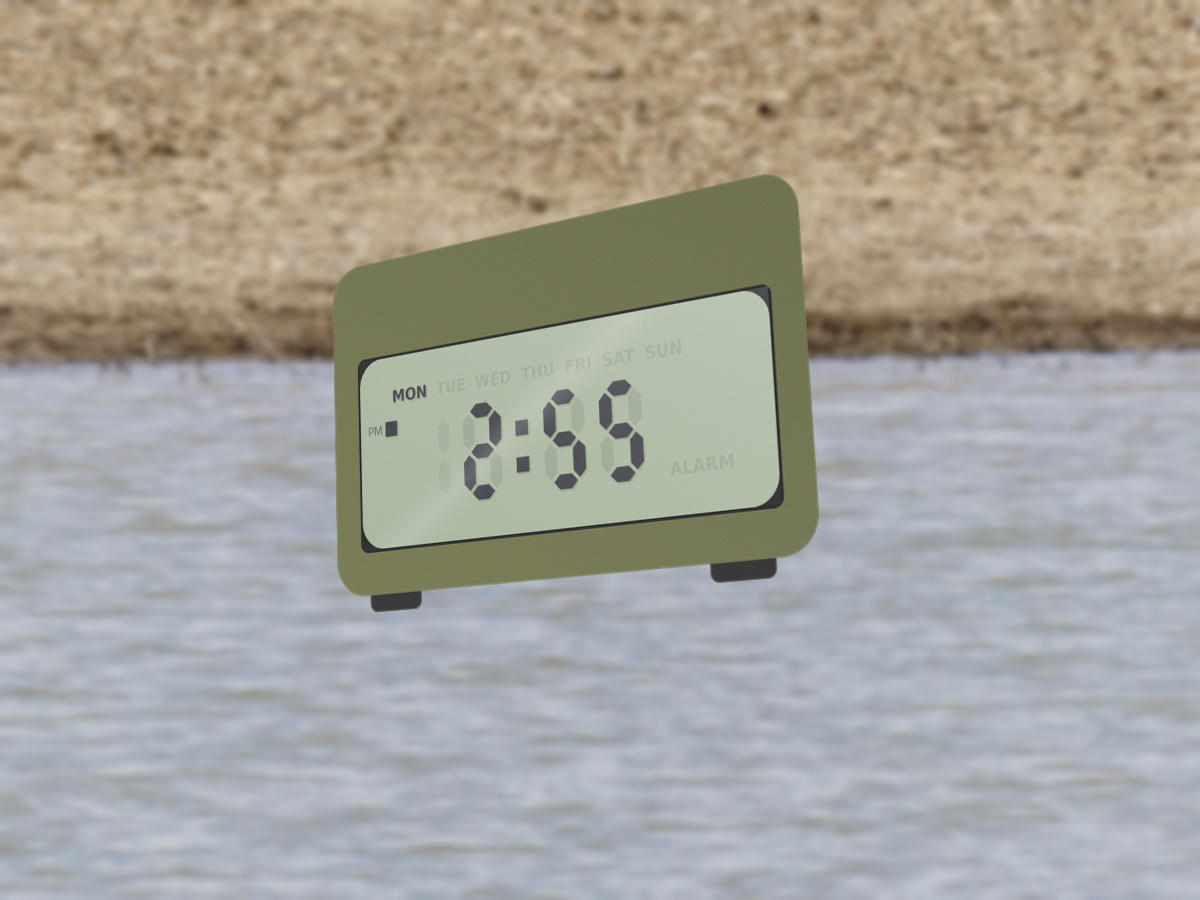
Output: **2:55**
